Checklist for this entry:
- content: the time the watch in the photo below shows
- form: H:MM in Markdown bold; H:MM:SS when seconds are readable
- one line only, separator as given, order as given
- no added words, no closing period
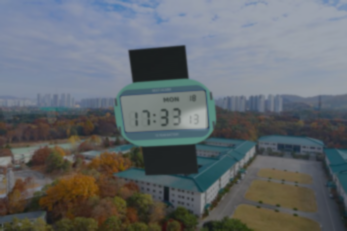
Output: **17:33:13**
